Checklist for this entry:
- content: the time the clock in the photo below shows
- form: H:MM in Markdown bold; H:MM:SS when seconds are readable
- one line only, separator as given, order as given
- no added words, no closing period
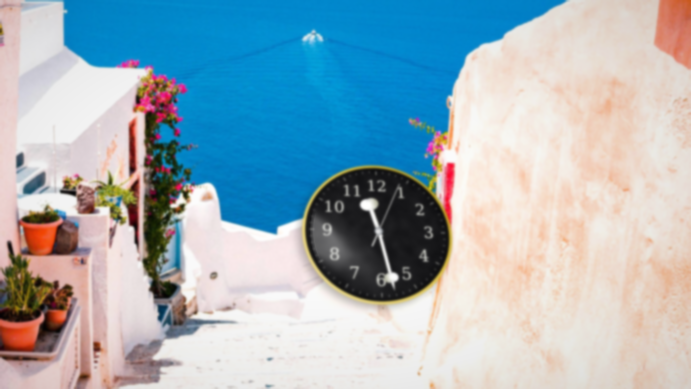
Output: **11:28:04**
